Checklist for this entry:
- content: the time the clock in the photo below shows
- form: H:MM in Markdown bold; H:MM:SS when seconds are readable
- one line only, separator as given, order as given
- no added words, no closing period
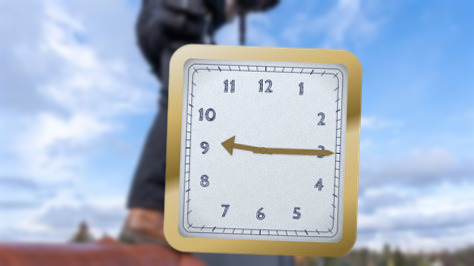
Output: **9:15**
